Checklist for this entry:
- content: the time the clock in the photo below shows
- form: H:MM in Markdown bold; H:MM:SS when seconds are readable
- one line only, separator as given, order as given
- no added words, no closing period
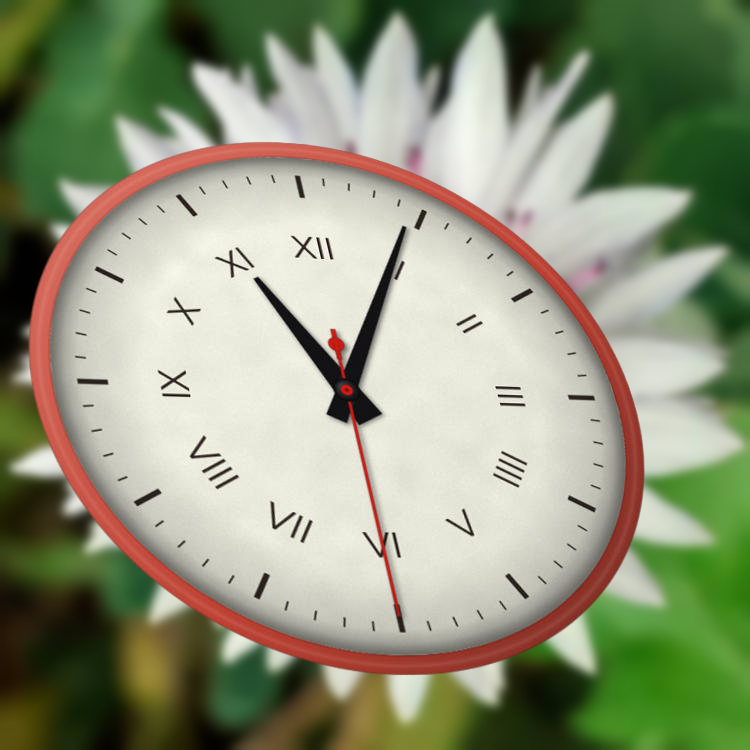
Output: **11:04:30**
